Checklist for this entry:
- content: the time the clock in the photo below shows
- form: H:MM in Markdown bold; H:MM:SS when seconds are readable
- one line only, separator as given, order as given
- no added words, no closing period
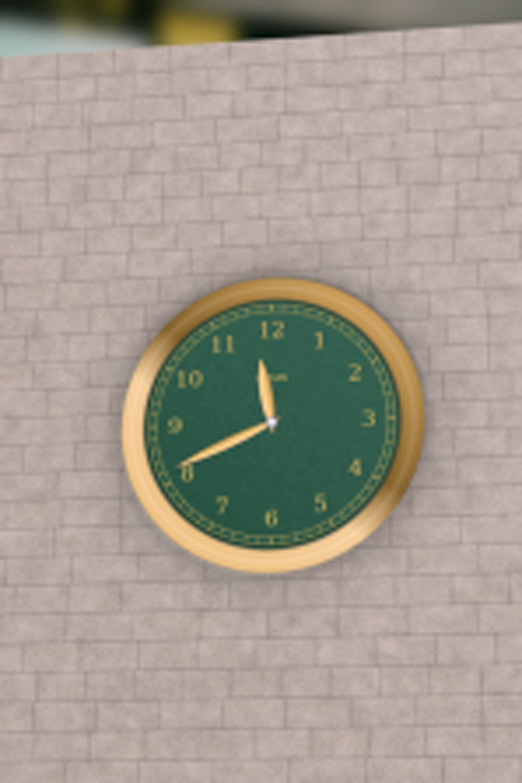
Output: **11:41**
